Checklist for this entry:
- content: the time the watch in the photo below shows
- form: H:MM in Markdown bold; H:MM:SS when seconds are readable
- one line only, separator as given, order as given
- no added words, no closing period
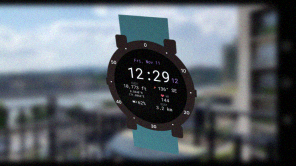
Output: **12:29**
